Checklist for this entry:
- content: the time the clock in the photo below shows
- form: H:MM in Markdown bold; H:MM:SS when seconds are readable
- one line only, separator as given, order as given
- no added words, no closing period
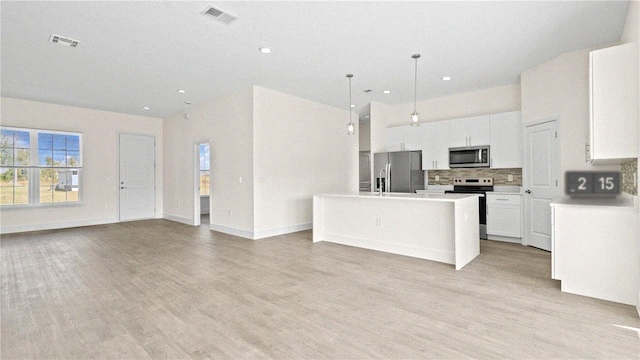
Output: **2:15**
